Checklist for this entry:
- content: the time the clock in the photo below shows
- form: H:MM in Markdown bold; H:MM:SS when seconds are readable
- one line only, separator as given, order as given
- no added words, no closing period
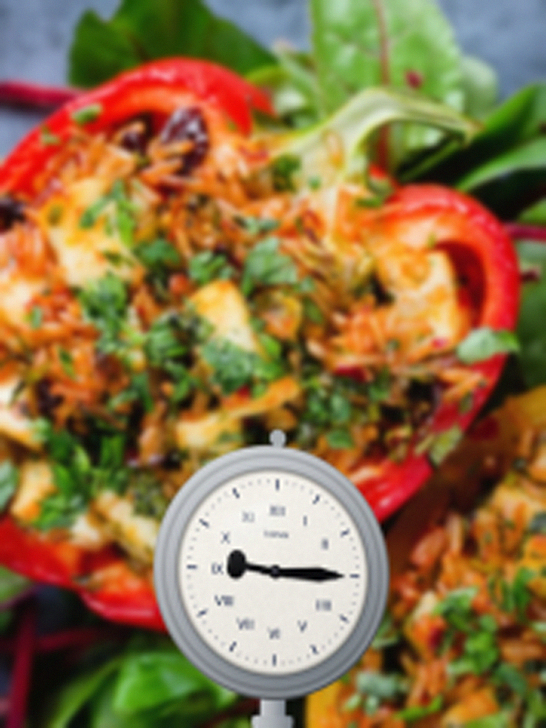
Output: **9:15**
